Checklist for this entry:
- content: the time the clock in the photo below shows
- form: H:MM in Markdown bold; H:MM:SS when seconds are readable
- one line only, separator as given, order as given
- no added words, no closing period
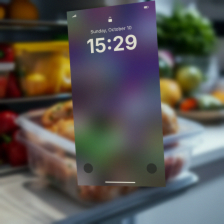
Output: **15:29**
